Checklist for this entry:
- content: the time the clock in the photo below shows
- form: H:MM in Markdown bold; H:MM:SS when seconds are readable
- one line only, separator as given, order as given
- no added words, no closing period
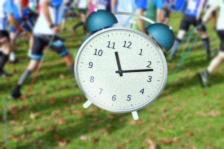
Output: **11:12**
